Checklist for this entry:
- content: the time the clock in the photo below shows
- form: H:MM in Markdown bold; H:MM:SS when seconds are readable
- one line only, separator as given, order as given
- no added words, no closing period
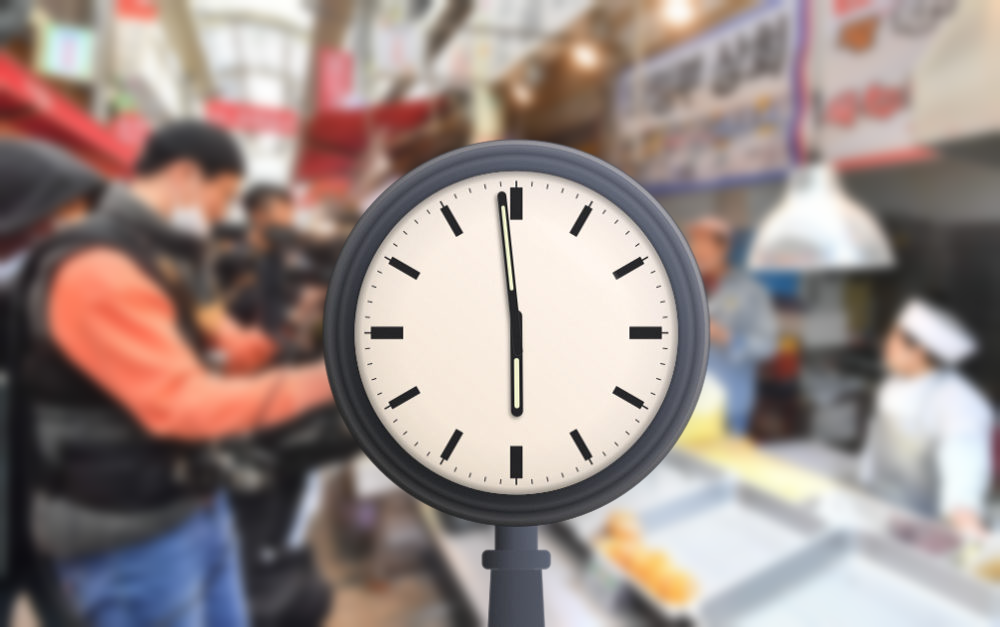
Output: **5:59**
